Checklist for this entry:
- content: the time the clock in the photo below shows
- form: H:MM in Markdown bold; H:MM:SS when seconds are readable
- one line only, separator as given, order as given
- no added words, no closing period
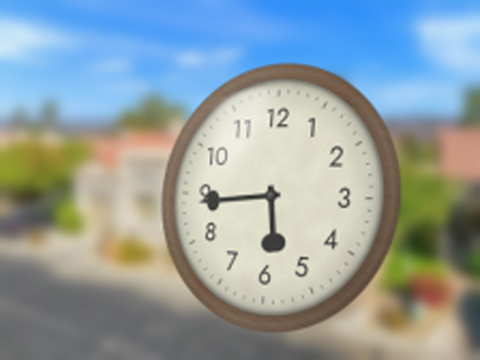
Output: **5:44**
